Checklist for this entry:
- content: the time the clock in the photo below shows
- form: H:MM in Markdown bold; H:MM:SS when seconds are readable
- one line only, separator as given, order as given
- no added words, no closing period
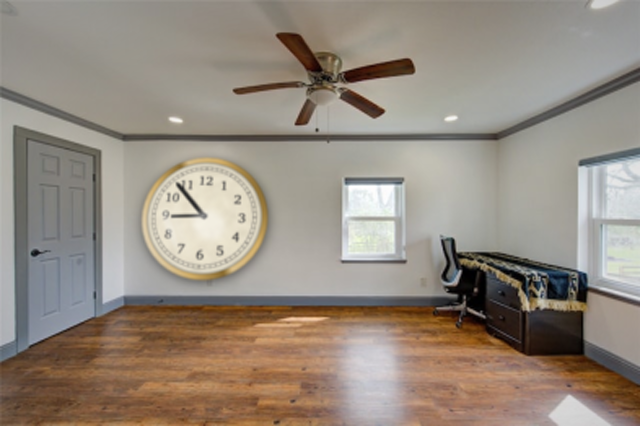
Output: **8:53**
